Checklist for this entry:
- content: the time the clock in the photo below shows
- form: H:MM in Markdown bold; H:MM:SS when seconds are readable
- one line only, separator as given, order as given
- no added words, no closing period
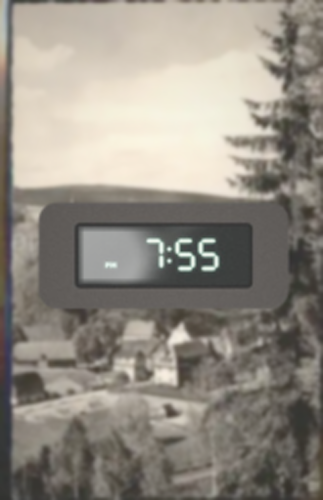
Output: **7:55**
